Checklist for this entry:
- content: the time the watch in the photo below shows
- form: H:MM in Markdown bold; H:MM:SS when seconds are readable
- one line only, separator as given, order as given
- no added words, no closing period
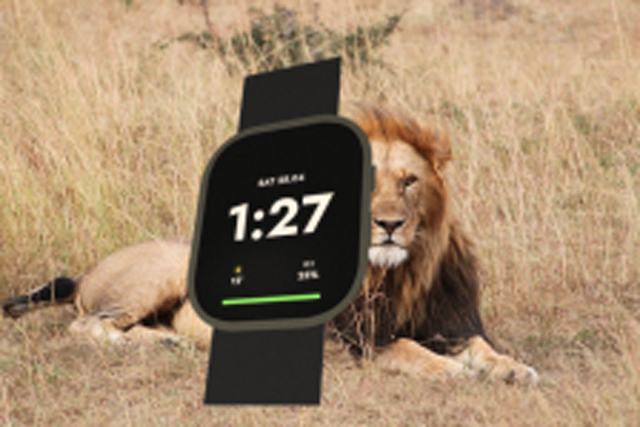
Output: **1:27**
